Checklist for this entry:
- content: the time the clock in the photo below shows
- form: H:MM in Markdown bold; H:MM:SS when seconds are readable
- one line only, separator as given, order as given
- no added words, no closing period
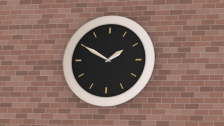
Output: **1:50**
